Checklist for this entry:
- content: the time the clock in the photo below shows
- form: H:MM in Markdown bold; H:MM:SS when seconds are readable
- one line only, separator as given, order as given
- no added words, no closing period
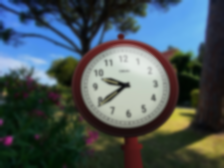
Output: **9:39**
